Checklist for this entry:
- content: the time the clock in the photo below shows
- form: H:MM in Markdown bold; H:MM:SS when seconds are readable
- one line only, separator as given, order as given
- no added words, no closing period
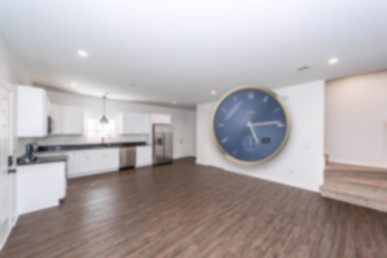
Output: **5:14**
